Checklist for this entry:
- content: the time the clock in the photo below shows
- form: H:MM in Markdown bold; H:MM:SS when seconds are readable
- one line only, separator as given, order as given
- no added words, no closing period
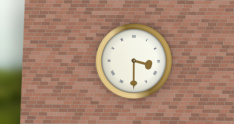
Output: **3:30**
